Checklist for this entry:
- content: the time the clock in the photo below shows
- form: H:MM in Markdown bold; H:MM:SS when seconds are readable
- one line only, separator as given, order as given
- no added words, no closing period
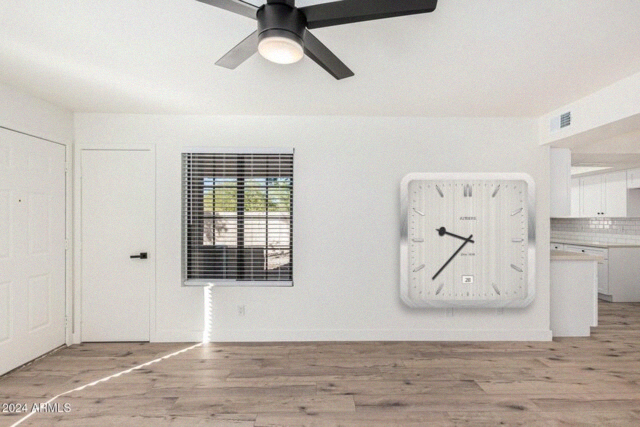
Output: **9:37**
